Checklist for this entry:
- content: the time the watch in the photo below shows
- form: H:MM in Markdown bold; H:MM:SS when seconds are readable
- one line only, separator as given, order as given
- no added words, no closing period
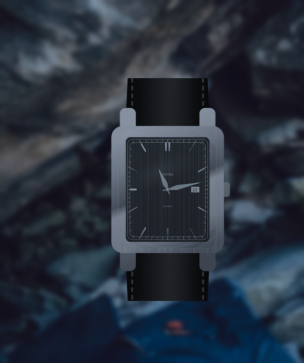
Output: **11:13**
